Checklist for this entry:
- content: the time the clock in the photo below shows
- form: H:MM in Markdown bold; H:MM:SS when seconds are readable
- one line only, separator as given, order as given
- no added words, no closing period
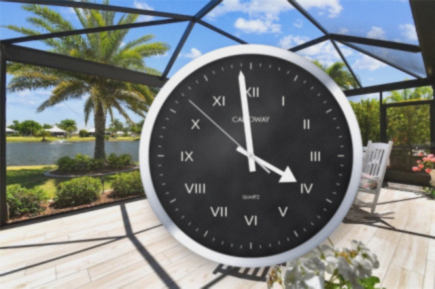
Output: **3:58:52**
